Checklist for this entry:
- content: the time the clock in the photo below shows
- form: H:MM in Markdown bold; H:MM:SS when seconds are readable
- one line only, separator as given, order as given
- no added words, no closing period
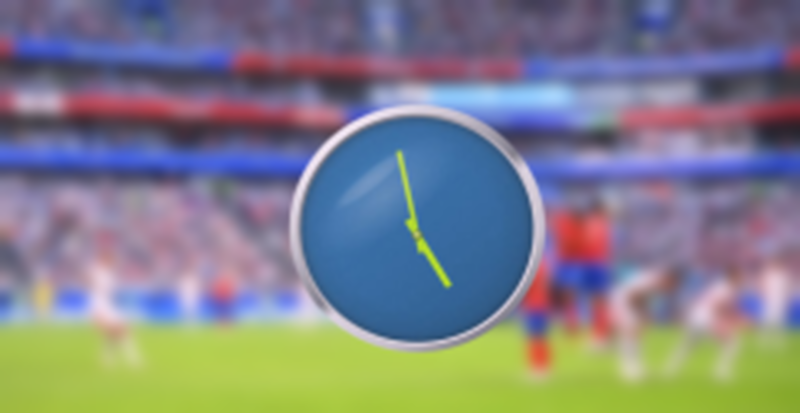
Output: **4:58**
